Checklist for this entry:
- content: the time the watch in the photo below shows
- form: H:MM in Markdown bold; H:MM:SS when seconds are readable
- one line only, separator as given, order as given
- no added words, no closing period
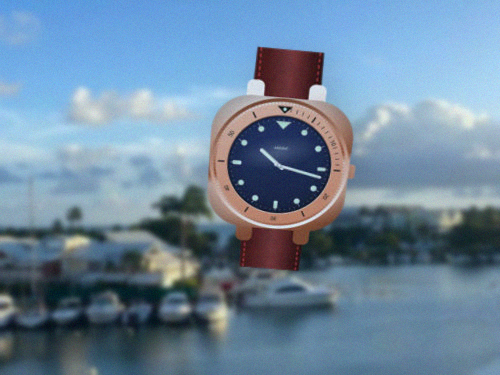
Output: **10:17**
